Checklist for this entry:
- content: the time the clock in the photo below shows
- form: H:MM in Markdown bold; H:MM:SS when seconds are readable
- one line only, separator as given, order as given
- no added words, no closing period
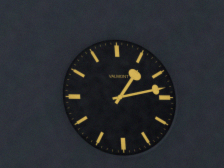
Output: **1:13**
